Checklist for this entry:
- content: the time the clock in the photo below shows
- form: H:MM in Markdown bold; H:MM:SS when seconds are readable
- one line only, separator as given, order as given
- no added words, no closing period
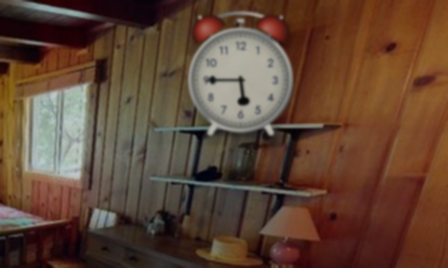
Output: **5:45**
